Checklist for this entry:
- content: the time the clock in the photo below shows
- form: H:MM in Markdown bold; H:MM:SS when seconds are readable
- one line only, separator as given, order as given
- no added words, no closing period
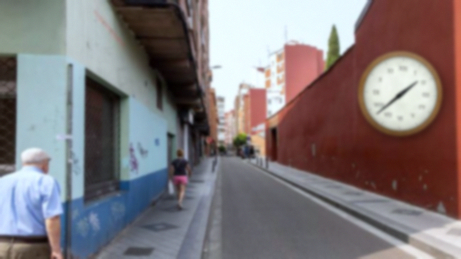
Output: **1:38**
